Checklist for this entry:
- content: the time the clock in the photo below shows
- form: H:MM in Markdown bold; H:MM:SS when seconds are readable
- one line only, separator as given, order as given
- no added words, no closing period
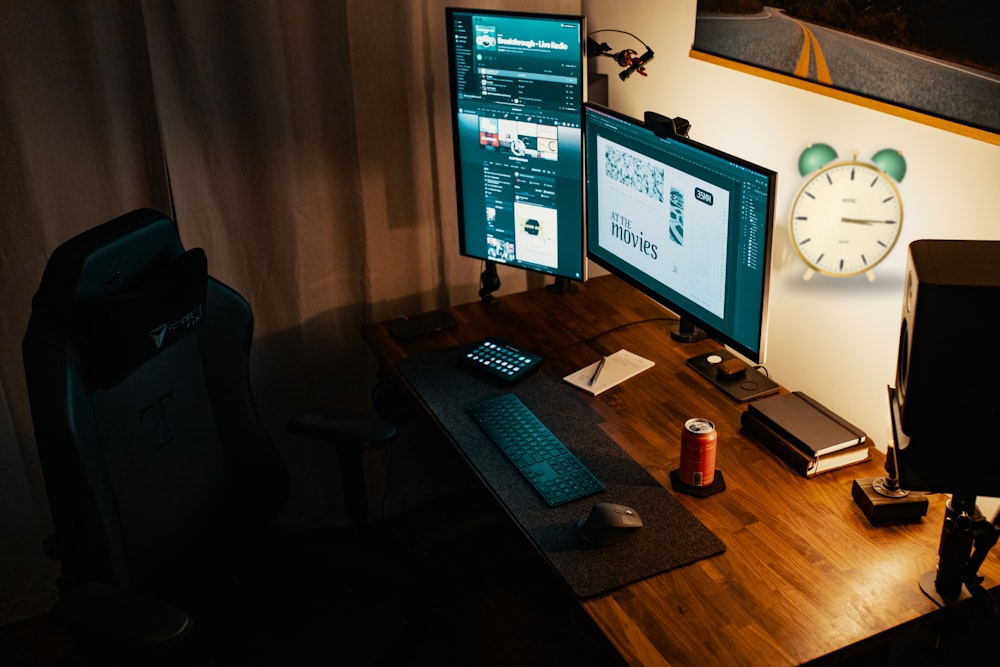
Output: **3:15**
